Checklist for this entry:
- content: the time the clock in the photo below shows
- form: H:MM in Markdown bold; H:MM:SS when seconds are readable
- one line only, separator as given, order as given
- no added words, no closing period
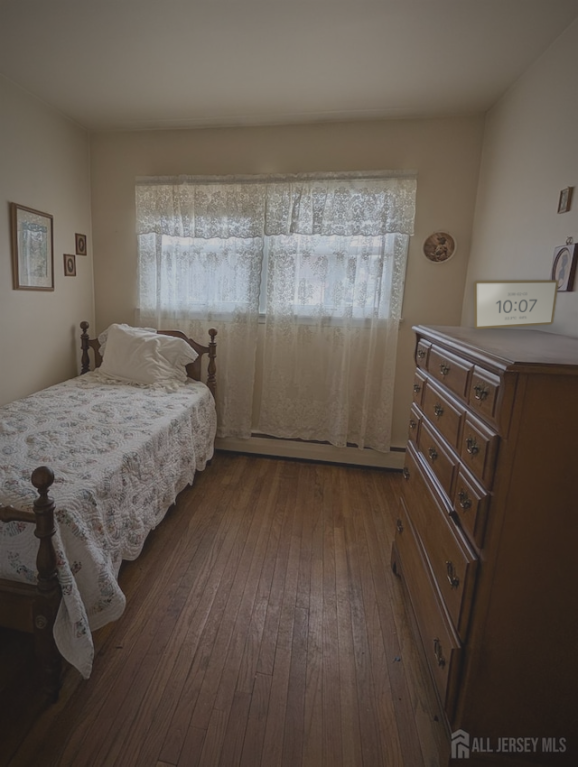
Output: **10:07**
